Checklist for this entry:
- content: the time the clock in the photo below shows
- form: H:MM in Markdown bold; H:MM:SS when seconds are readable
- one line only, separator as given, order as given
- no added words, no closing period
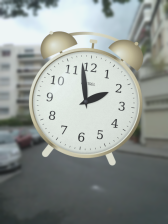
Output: **1:58**
